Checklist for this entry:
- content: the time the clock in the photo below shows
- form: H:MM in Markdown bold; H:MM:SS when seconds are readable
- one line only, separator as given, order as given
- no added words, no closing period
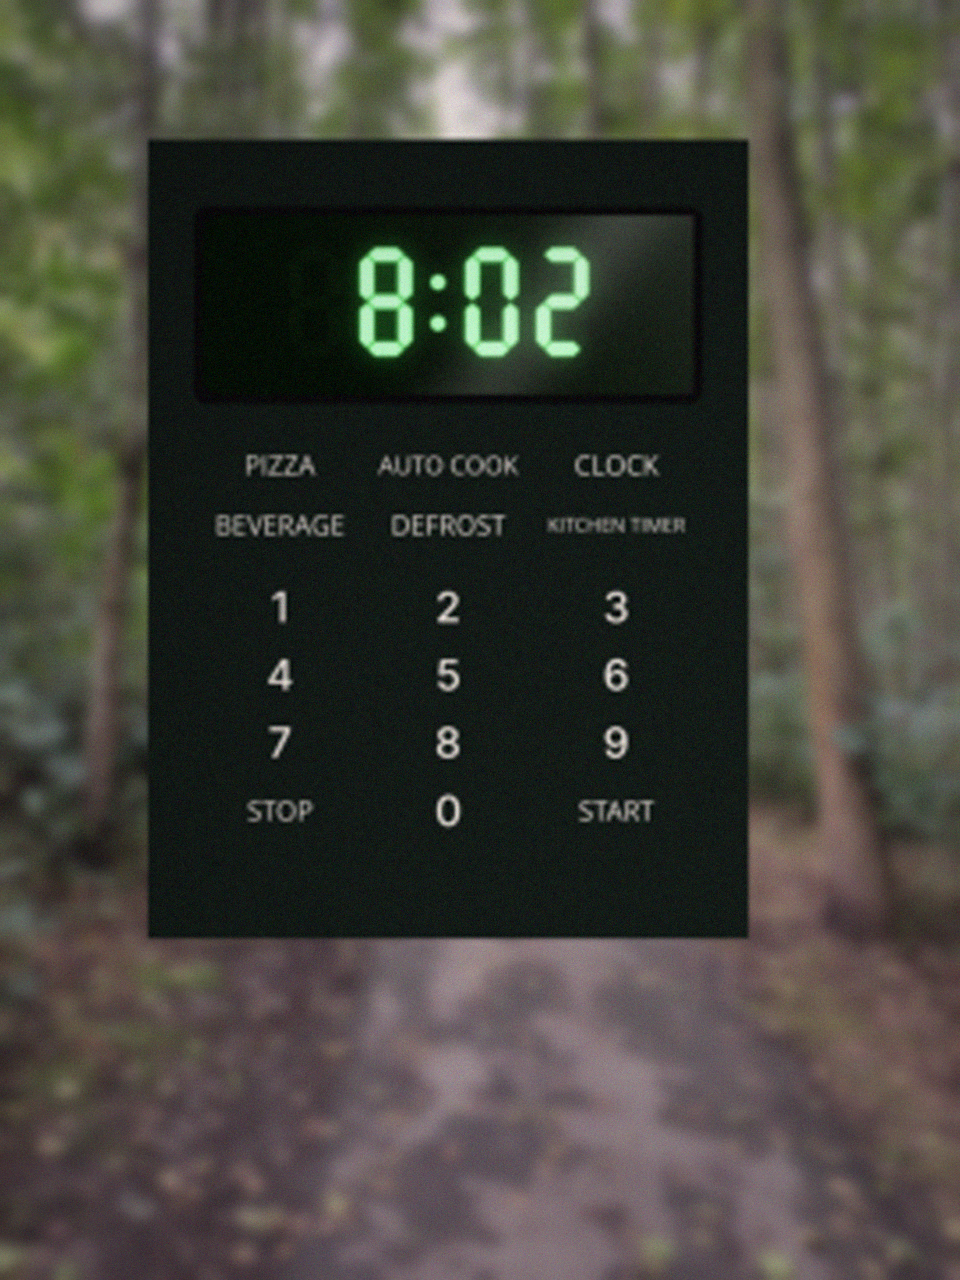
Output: **8:02**
